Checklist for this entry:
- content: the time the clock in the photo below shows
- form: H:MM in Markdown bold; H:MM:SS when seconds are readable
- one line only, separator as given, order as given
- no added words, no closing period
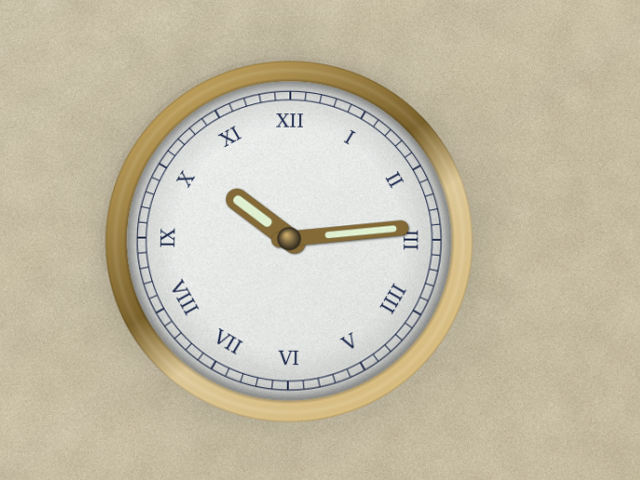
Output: **10:14**
